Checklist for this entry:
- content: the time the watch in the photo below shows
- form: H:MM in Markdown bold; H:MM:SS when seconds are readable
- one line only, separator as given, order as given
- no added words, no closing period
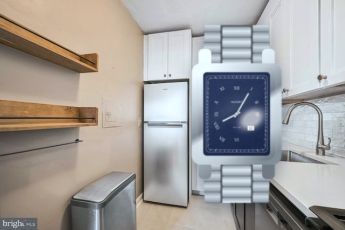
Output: **8:05**
